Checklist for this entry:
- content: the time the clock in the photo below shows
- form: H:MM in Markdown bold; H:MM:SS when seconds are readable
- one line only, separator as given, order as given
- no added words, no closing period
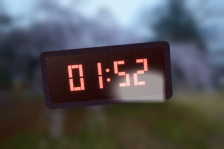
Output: **1:52**
